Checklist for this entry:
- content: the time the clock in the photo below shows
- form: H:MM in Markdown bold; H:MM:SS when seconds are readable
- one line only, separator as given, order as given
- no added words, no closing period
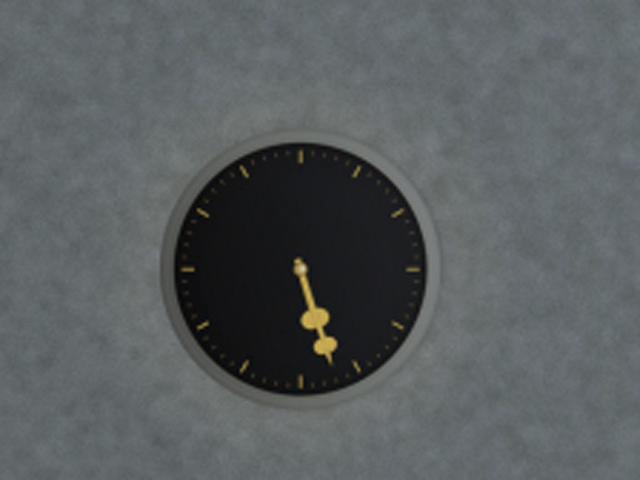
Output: **5:27**
